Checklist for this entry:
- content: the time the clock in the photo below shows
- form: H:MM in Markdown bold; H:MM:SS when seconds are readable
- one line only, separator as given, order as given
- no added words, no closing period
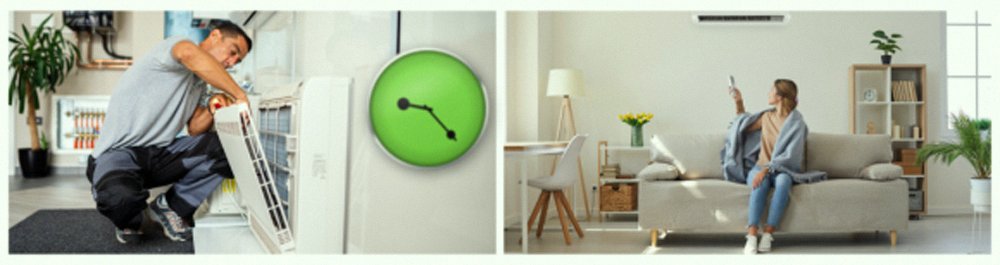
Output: **9:23**
